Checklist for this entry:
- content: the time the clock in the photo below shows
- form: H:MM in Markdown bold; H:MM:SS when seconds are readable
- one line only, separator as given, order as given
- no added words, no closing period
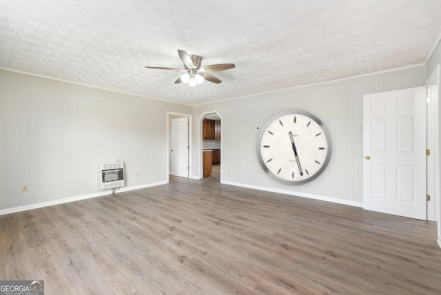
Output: **11:27**
